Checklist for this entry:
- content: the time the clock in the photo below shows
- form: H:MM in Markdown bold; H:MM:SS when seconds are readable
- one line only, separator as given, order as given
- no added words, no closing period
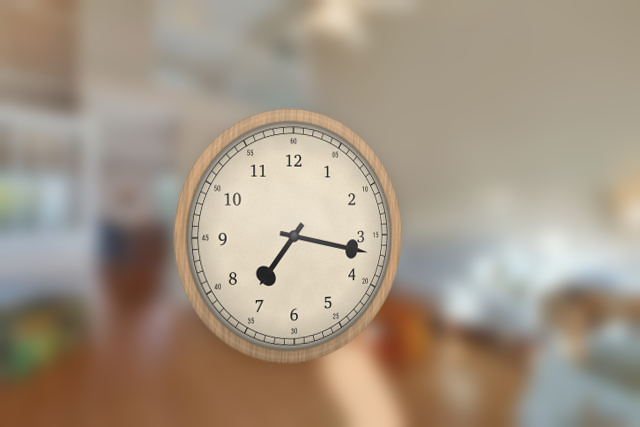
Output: **7:17**
